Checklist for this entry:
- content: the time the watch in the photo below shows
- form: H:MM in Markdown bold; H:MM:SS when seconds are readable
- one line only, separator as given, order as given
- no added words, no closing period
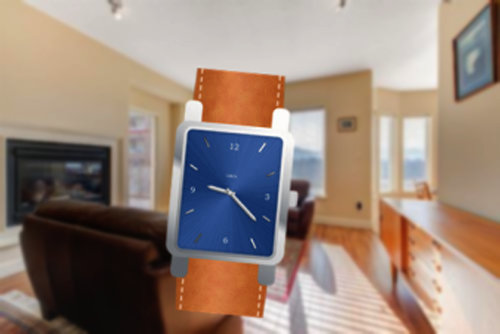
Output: **9:22**
